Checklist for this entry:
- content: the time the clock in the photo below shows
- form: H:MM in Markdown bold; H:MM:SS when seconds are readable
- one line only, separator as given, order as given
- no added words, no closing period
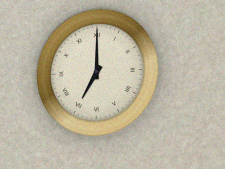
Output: **7:00**
